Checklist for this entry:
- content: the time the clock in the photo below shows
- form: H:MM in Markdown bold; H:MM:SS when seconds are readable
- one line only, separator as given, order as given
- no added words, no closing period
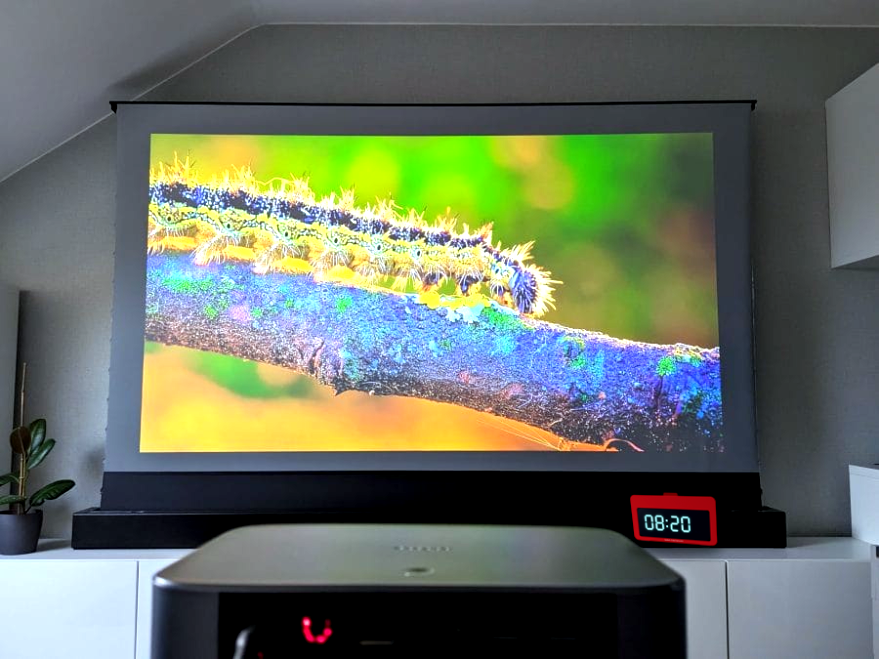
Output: **8:20**
